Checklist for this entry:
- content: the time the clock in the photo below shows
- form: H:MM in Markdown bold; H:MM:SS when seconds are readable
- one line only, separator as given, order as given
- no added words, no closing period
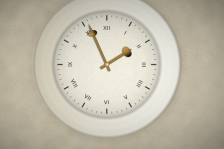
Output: **1:56**
